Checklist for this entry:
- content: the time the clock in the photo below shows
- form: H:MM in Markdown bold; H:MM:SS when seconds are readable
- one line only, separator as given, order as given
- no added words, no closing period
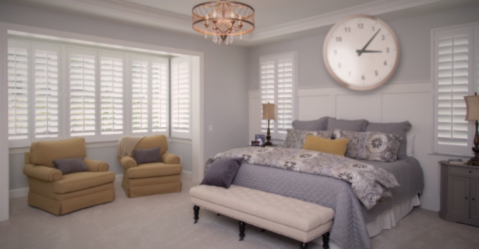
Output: **3:07**
